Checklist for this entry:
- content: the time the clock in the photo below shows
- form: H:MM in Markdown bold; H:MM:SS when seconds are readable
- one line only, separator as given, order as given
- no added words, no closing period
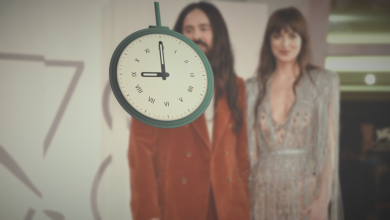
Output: **9:00**
